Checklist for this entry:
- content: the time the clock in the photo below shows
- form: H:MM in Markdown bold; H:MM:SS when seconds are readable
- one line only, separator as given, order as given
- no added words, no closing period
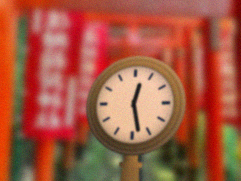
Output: **12:28**
